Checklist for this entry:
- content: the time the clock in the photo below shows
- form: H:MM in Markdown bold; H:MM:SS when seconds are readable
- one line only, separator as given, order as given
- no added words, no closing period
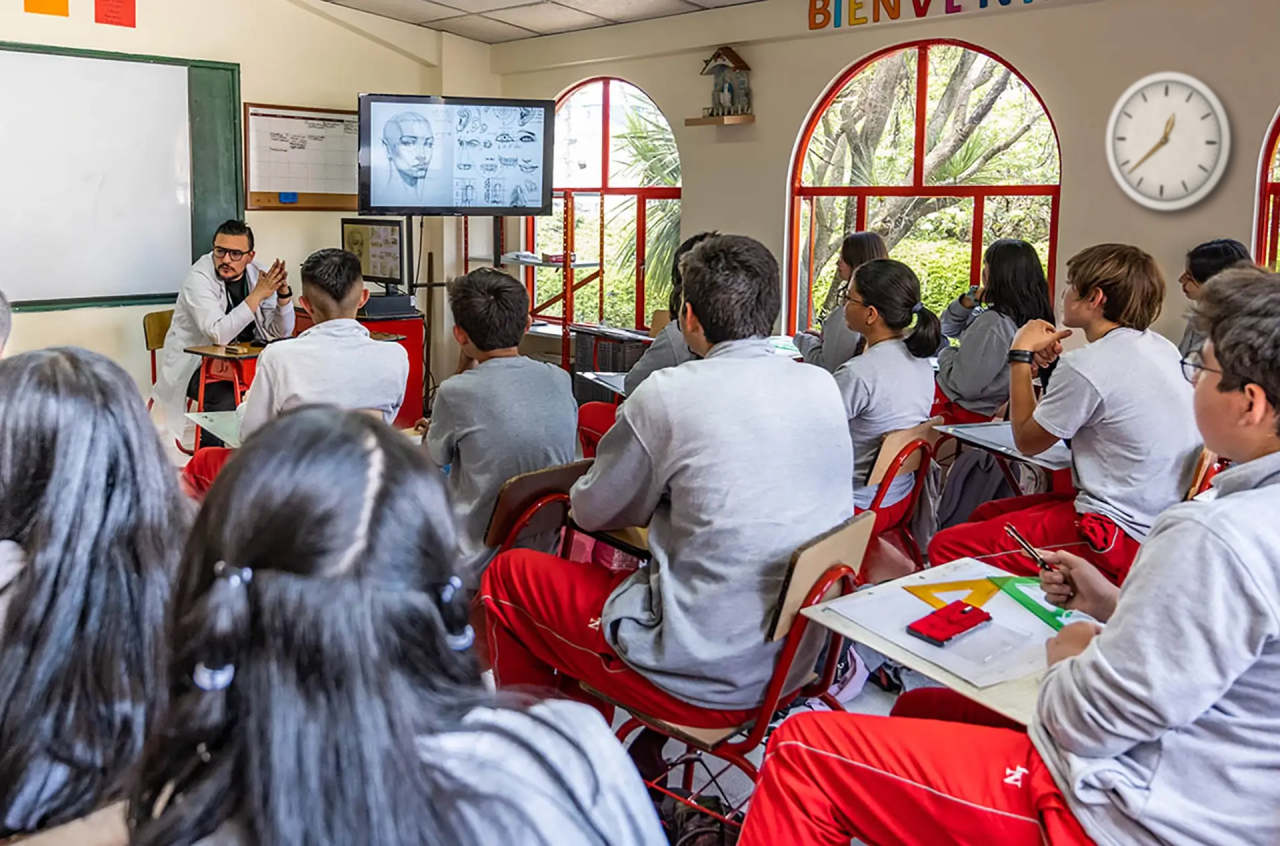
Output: **12:38**
